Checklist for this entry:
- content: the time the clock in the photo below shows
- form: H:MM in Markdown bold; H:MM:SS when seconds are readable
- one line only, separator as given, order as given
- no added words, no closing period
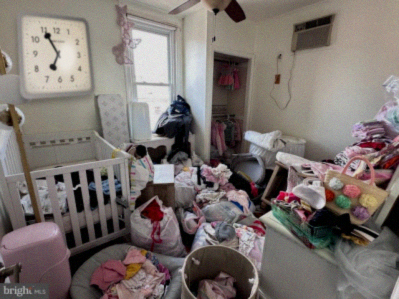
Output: **6:55**
